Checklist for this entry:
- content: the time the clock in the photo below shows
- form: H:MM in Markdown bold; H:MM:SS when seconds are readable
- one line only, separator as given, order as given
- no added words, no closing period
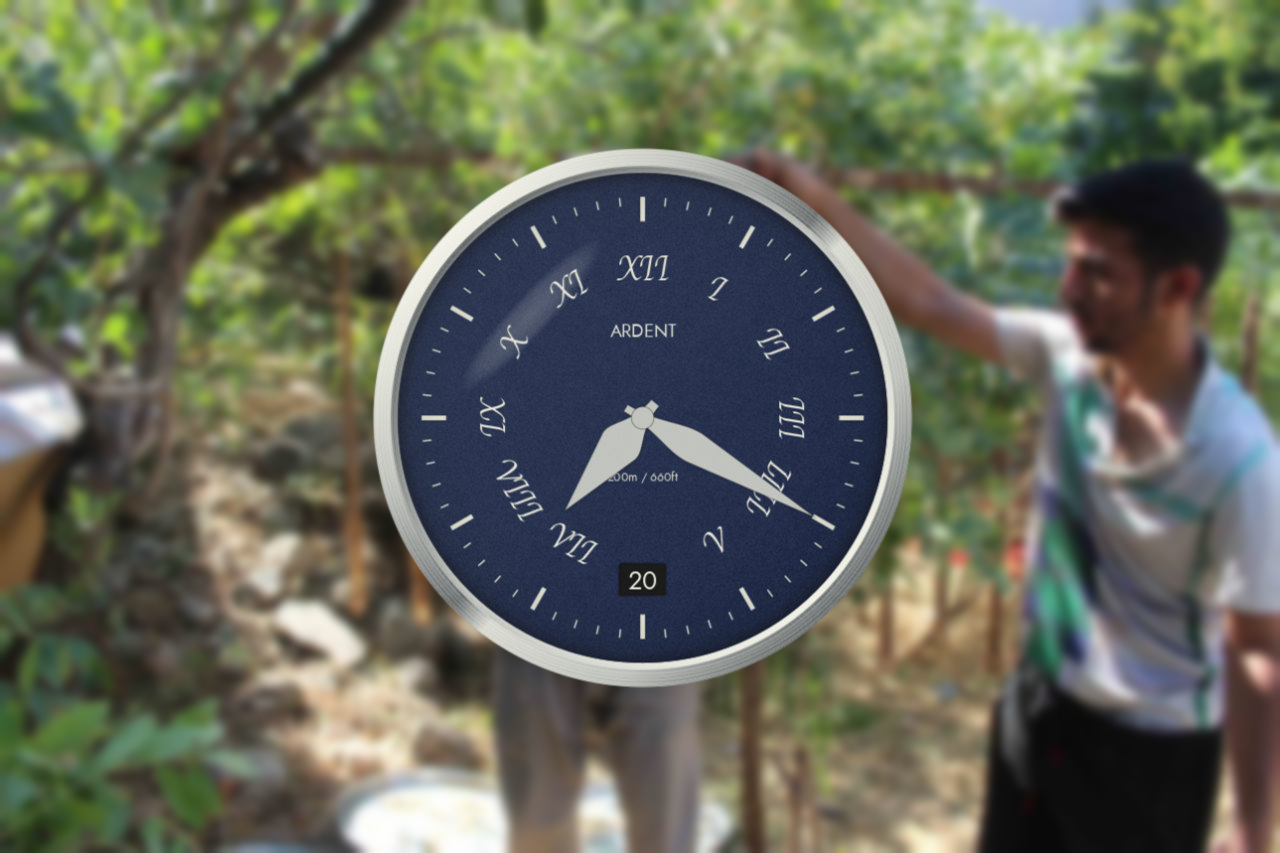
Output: **7:20**
